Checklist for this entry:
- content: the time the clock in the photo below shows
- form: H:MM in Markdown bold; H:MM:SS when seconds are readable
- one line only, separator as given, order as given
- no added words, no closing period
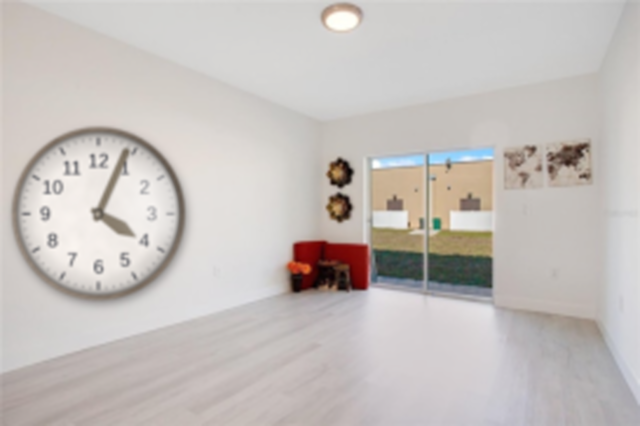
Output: **4:04**
